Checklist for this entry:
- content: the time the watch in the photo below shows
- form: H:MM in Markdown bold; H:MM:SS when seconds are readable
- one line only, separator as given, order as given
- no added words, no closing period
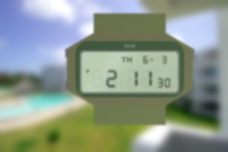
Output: **2:11**
